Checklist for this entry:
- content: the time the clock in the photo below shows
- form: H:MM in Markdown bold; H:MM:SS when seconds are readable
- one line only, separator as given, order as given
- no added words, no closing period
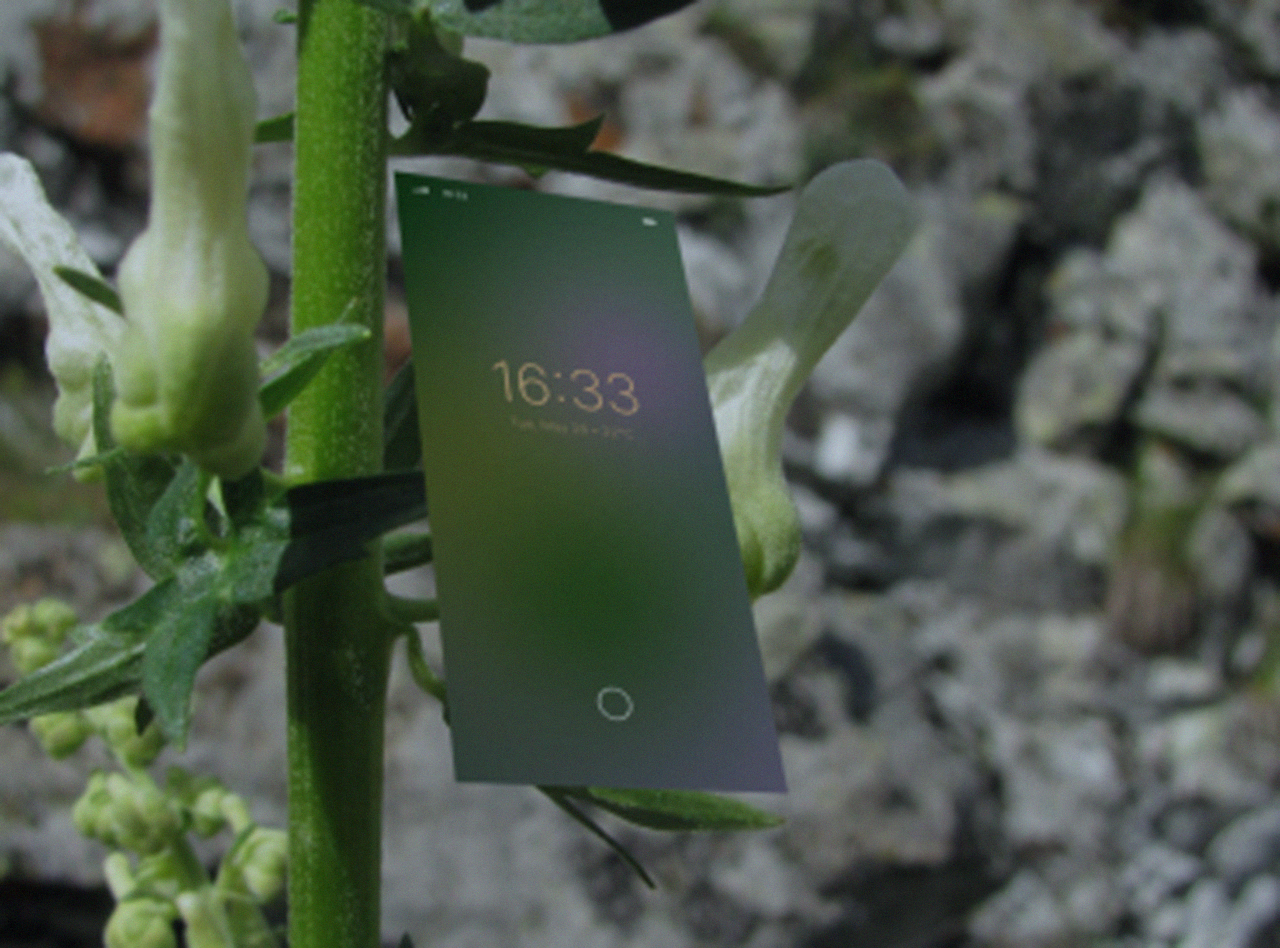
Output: **16:33**
